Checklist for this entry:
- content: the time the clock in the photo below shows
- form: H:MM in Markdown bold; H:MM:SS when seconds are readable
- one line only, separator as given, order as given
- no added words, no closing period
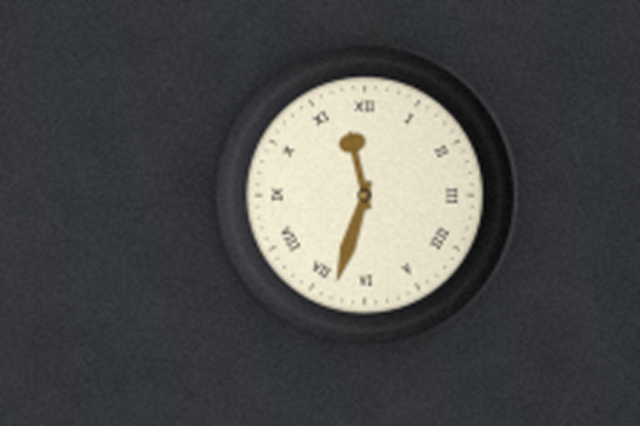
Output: **11:33**
